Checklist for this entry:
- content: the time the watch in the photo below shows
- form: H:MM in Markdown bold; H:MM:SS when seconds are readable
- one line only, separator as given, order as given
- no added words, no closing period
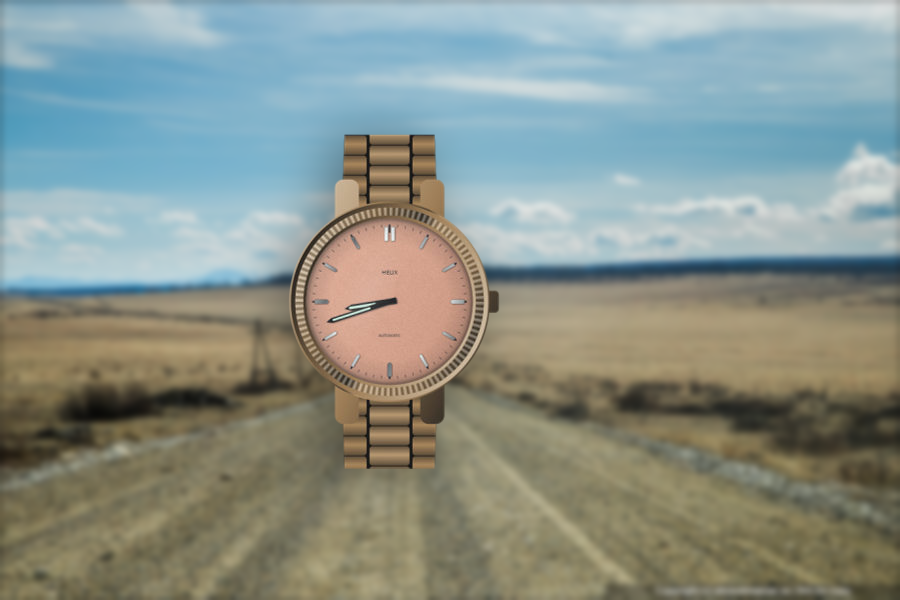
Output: **8:42**
